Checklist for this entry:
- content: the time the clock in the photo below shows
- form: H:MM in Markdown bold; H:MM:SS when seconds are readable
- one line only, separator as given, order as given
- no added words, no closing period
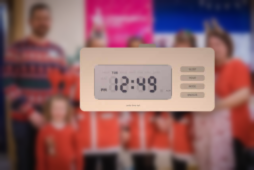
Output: **12:49**
